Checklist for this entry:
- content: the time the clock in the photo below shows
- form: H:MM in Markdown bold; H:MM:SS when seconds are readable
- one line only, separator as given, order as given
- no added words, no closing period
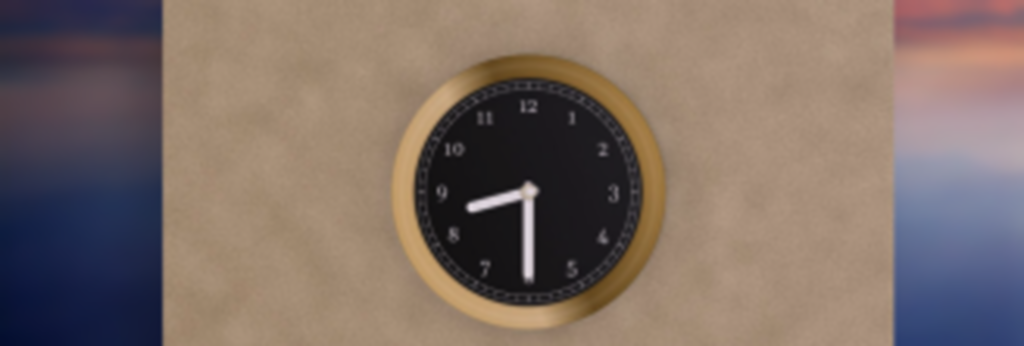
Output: **8:30**
